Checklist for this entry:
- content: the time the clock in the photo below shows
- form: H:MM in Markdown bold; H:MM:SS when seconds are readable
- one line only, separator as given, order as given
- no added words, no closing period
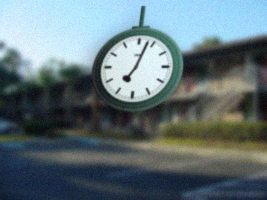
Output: **7:03**
